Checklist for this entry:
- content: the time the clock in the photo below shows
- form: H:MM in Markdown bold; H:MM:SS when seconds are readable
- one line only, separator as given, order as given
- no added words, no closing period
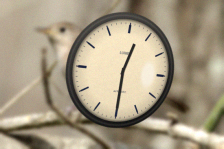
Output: **12:30**
